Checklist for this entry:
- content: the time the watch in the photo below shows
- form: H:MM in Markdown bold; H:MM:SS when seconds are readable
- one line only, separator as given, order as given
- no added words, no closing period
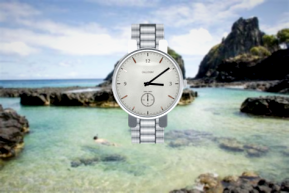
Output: **3:09**
